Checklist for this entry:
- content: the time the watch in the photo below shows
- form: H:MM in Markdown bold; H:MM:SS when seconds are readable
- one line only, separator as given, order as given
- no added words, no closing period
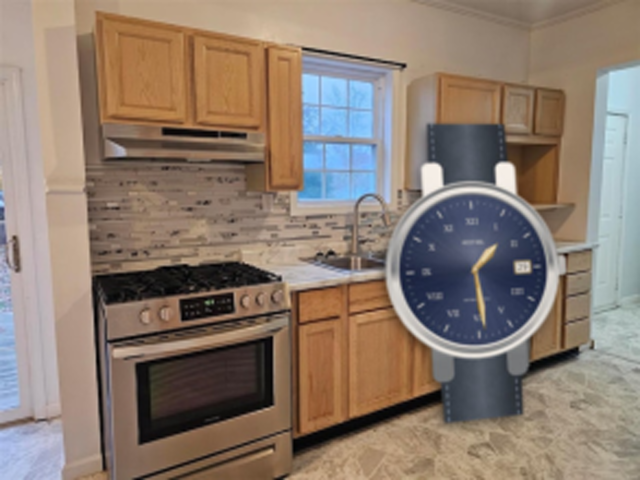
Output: **1:29**
